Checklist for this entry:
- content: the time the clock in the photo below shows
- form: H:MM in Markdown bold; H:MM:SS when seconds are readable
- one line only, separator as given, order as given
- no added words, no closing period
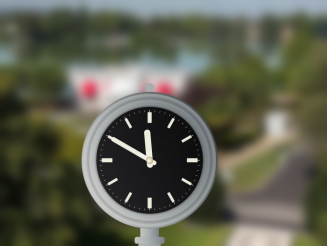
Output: **11:50**
